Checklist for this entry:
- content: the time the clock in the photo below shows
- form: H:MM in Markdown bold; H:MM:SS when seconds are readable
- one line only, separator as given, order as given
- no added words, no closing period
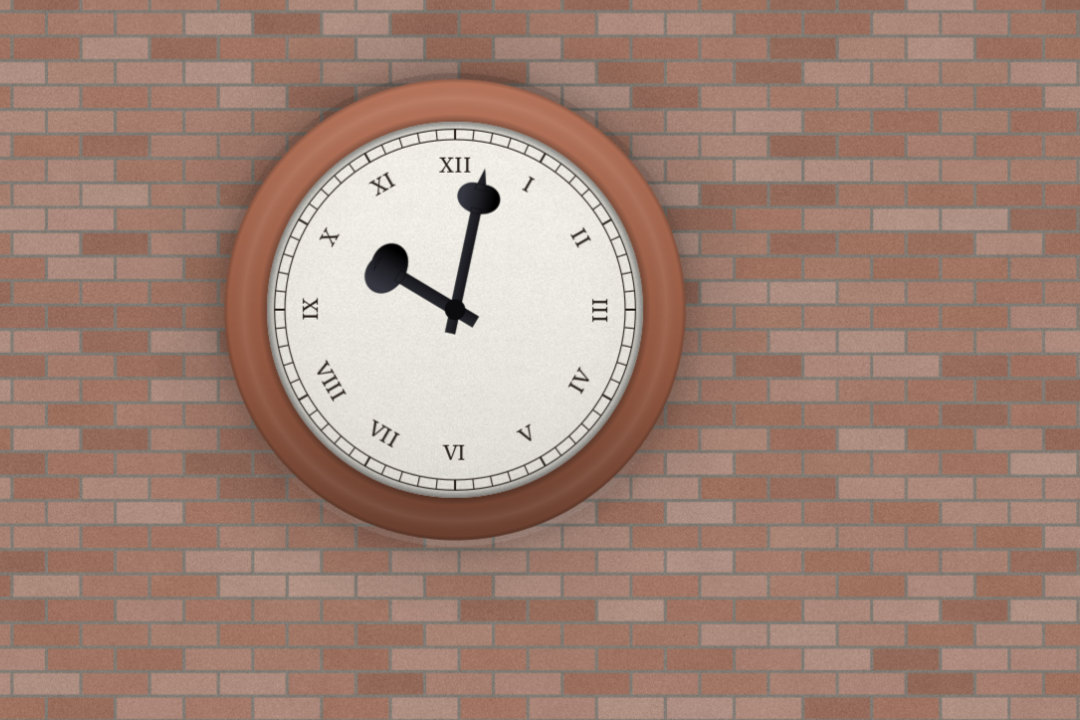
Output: **10:02**
